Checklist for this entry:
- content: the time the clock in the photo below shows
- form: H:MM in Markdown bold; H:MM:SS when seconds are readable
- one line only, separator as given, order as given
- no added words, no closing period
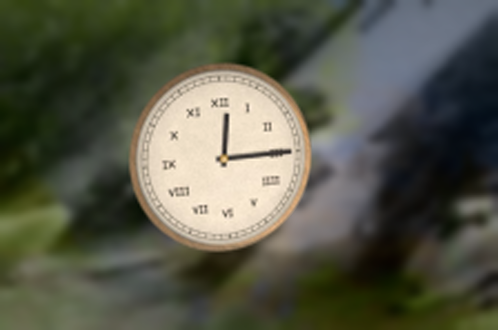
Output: **12:15**
